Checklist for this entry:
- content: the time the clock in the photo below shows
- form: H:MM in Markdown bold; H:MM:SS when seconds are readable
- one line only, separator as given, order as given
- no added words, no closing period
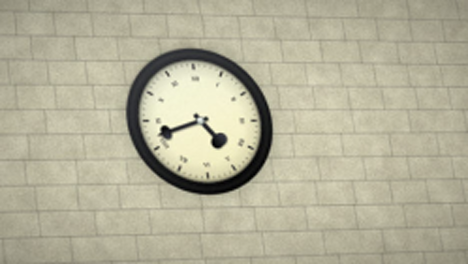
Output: **4:42**
